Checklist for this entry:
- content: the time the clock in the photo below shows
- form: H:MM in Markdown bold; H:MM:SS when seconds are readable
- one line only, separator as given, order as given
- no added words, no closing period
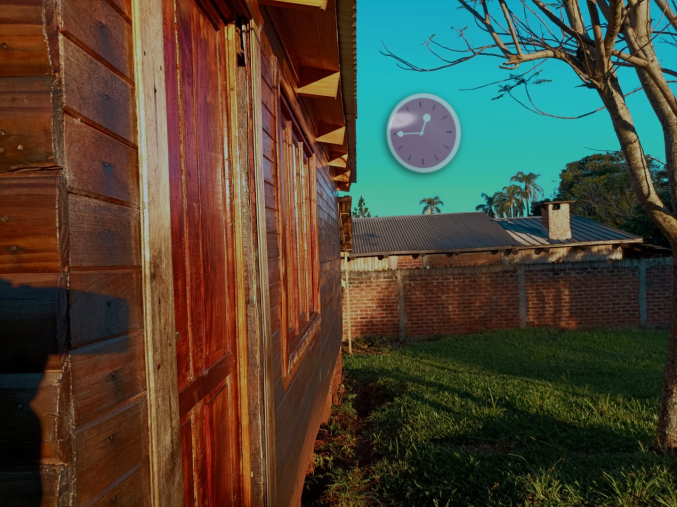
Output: **12:45**
